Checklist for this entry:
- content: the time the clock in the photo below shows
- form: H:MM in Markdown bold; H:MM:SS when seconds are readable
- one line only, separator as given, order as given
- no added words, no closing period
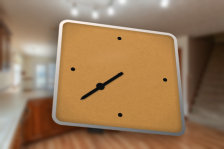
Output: **7:38**
